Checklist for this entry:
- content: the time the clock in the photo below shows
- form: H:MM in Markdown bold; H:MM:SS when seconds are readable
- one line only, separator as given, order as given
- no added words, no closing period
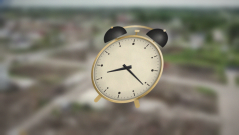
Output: **8:21**
